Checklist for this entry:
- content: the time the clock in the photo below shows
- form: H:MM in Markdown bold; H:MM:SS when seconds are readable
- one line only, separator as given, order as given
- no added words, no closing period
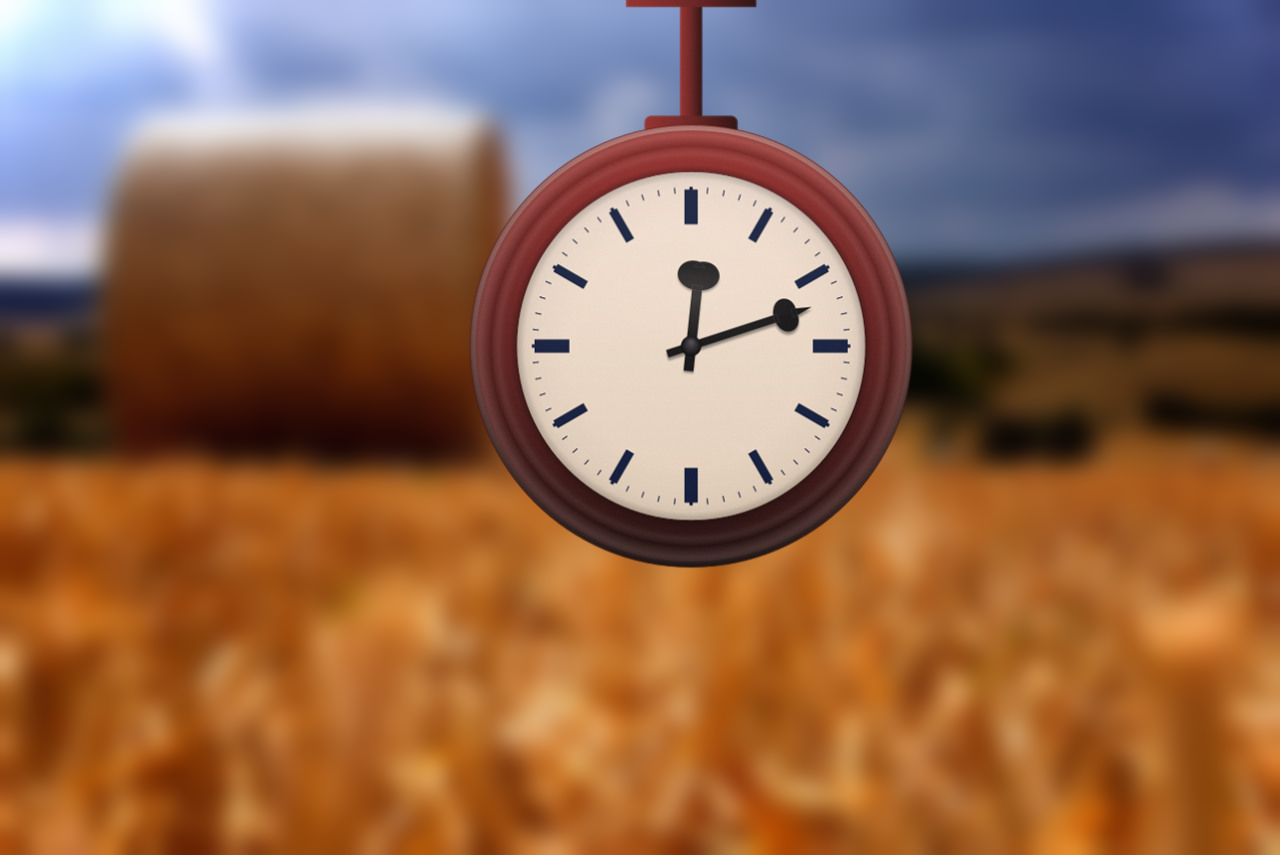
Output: **12:12**
